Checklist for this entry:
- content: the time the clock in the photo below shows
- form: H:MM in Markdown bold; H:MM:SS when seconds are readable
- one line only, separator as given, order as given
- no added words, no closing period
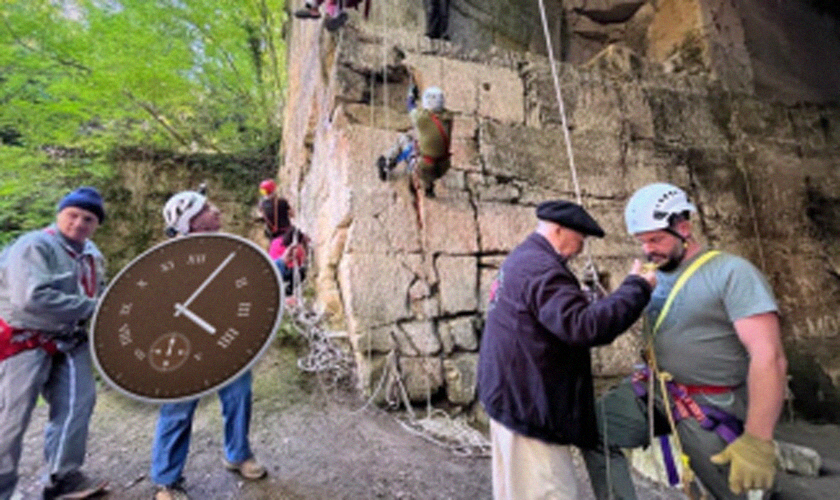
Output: **4:05**
